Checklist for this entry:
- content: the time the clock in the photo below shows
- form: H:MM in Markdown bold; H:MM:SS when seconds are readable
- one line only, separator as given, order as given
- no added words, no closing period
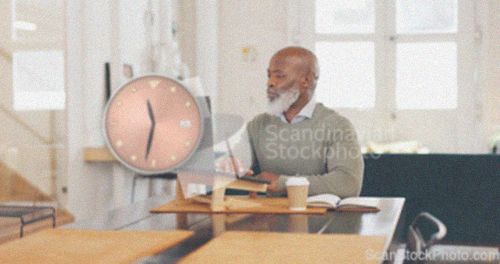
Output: **11:32**
